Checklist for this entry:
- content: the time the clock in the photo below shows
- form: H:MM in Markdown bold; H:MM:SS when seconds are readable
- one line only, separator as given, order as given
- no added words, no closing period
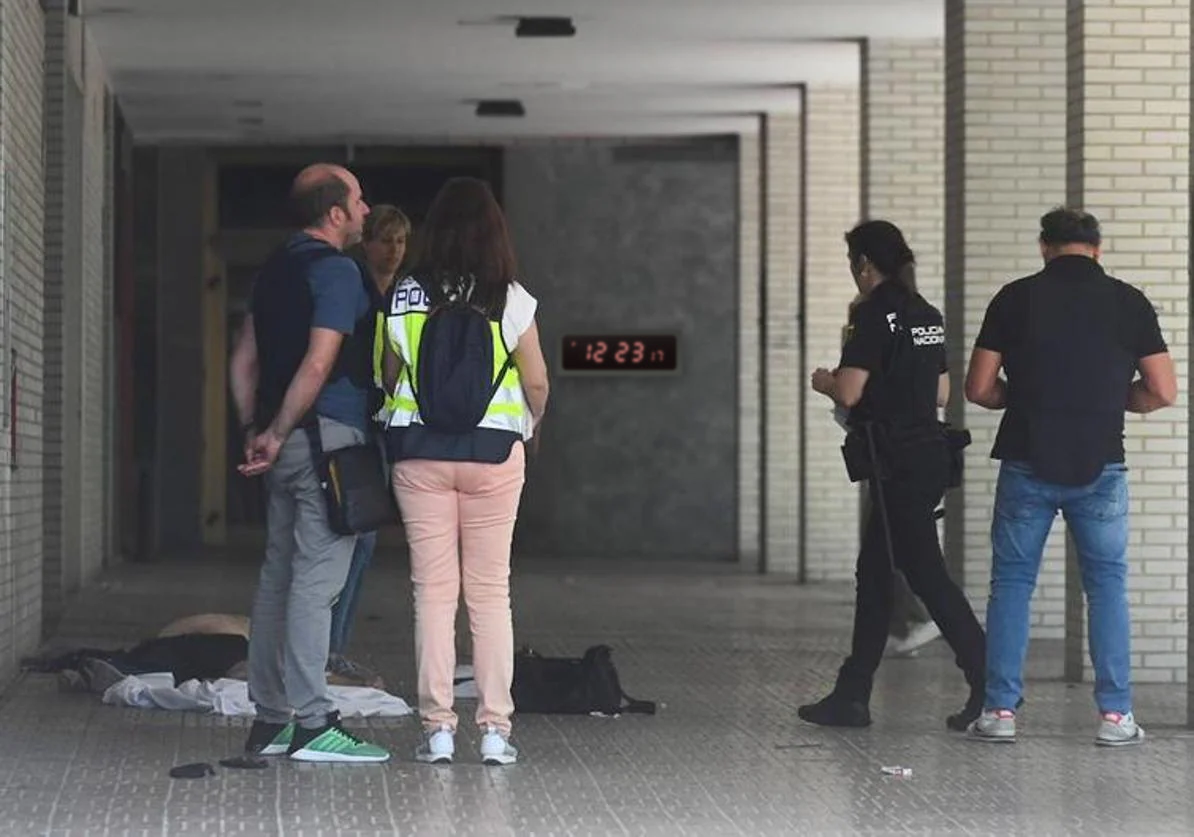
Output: **12:23**
